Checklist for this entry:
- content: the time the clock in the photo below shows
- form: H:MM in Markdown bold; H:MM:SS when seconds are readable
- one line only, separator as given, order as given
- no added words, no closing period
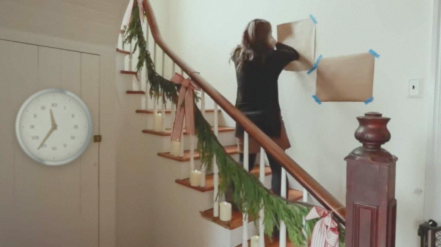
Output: **11:36**
